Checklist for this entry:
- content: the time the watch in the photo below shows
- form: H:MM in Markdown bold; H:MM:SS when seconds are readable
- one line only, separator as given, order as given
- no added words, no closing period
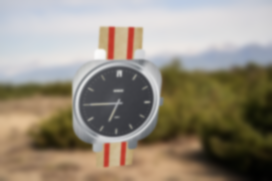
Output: **6:45**
